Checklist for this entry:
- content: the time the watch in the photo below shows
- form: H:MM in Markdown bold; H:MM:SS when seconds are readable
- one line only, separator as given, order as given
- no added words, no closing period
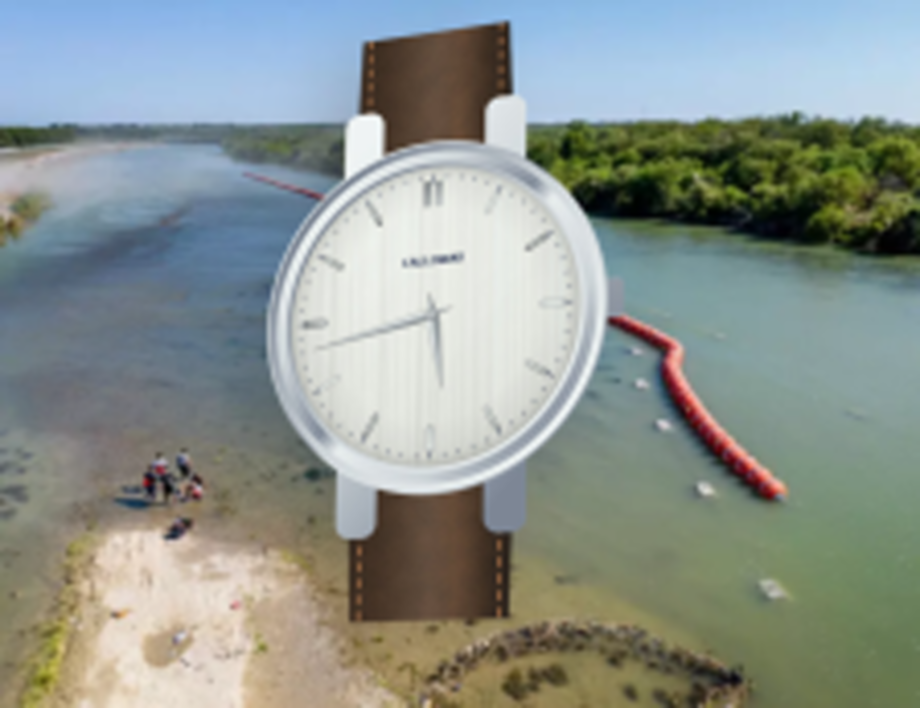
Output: **5:43**
